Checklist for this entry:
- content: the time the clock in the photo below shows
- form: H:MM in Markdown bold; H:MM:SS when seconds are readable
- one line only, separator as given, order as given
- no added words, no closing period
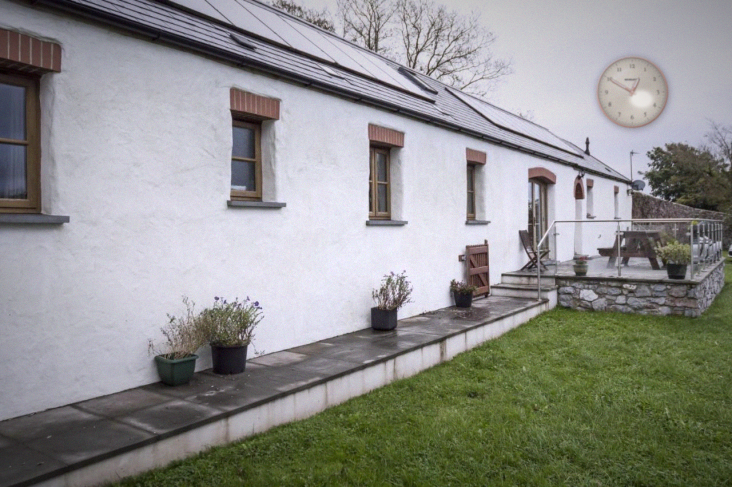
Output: **12:50**
